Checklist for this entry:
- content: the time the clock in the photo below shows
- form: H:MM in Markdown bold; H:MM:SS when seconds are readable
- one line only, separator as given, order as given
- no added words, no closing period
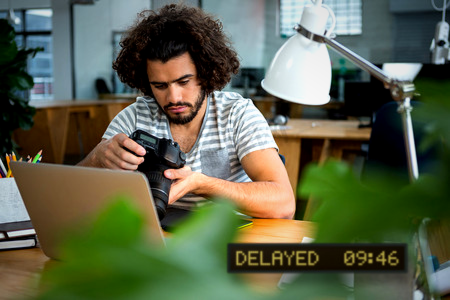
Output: **9:46**
